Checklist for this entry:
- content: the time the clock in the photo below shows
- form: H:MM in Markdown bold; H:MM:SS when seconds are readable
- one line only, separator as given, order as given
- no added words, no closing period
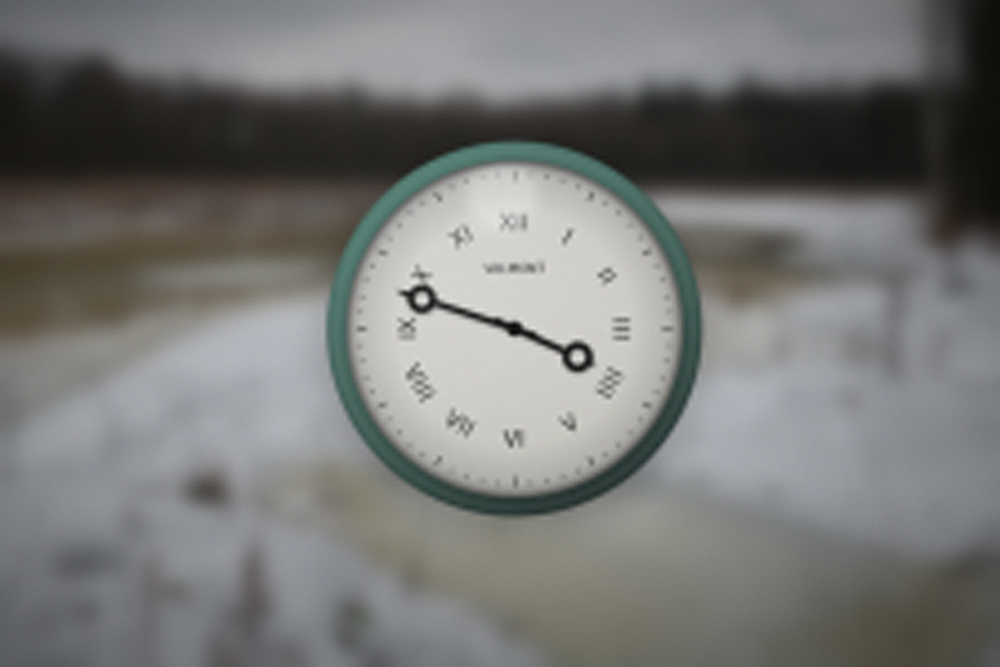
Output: **3:48**
